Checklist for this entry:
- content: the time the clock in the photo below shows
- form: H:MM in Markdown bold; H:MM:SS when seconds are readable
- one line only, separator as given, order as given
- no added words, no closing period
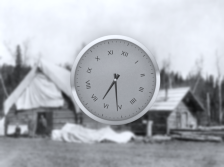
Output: **6:26**
